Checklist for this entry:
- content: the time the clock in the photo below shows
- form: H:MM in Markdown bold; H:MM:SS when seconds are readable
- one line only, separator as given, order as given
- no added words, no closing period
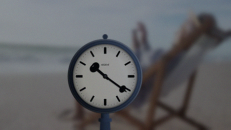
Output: **10:21**
